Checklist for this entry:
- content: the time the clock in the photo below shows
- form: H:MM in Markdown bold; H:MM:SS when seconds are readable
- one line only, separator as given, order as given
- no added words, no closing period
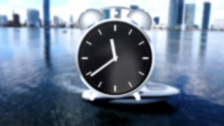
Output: **11:39**
